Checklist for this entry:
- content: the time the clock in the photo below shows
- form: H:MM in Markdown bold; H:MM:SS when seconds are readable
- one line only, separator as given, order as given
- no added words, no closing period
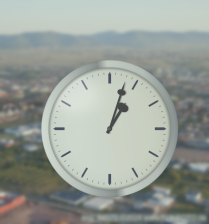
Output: **1:03**
